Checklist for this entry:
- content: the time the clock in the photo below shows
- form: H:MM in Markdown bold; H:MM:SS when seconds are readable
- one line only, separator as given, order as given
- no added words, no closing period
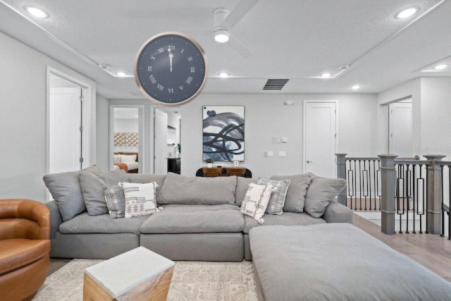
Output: **11:59**
